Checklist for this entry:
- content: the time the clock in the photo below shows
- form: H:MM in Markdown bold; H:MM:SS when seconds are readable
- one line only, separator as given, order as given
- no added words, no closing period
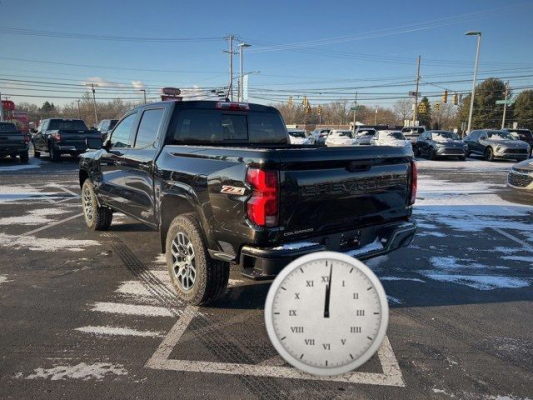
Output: **12:01**
